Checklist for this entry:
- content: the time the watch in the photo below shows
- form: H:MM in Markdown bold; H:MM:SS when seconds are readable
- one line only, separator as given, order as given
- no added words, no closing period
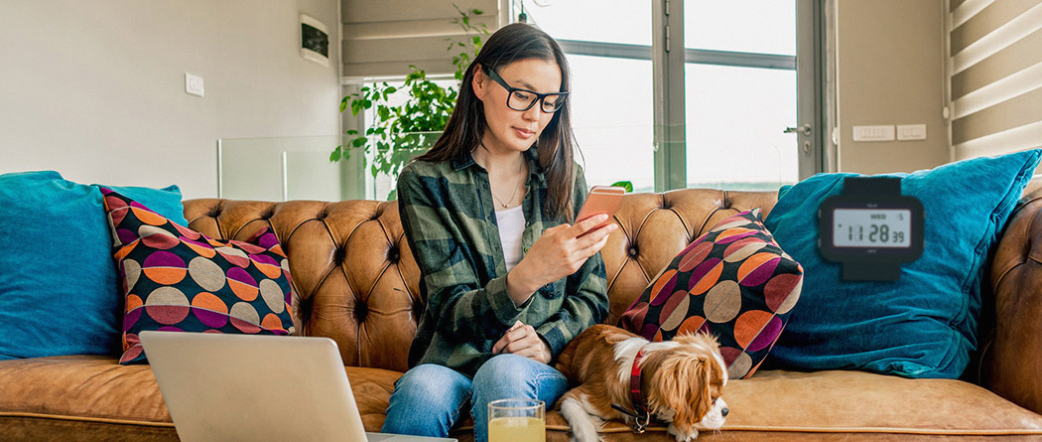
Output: **11:28:39**
